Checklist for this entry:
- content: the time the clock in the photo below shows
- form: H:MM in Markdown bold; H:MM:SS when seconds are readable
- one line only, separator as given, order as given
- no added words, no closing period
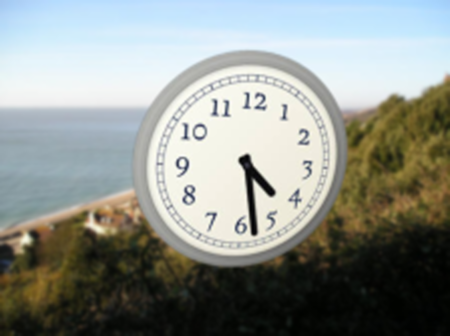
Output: **4:28**
